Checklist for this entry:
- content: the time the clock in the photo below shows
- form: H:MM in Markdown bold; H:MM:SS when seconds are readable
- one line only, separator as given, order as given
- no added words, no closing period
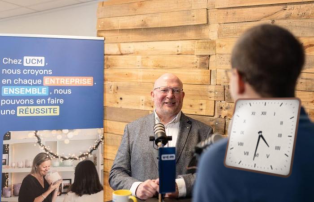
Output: **4:31**
